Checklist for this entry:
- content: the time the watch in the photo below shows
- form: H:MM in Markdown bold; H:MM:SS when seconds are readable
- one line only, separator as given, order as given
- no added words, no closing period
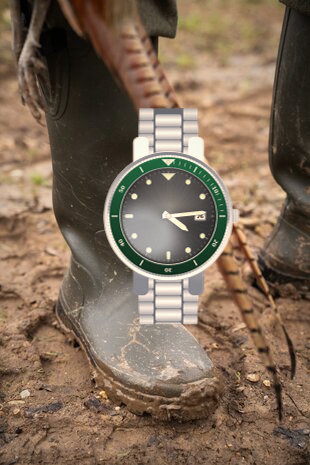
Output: **4:14**
